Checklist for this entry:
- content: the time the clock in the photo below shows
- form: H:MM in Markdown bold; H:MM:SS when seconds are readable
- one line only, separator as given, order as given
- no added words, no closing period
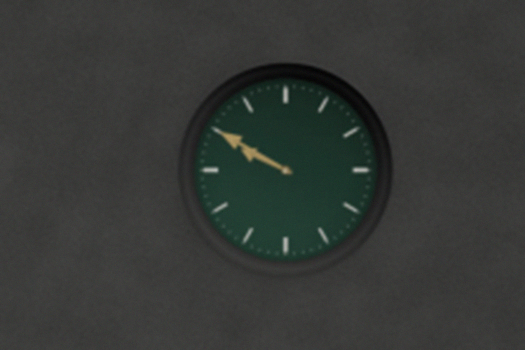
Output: **9:50**
